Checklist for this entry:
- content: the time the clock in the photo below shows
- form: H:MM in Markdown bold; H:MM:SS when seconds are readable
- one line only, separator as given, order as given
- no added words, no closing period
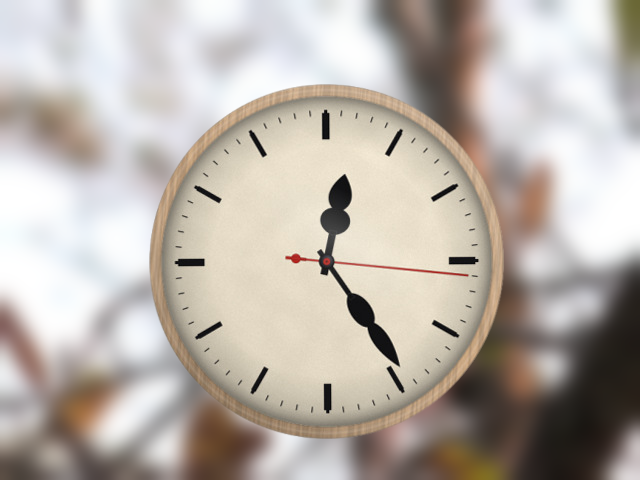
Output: **12:24:16**
